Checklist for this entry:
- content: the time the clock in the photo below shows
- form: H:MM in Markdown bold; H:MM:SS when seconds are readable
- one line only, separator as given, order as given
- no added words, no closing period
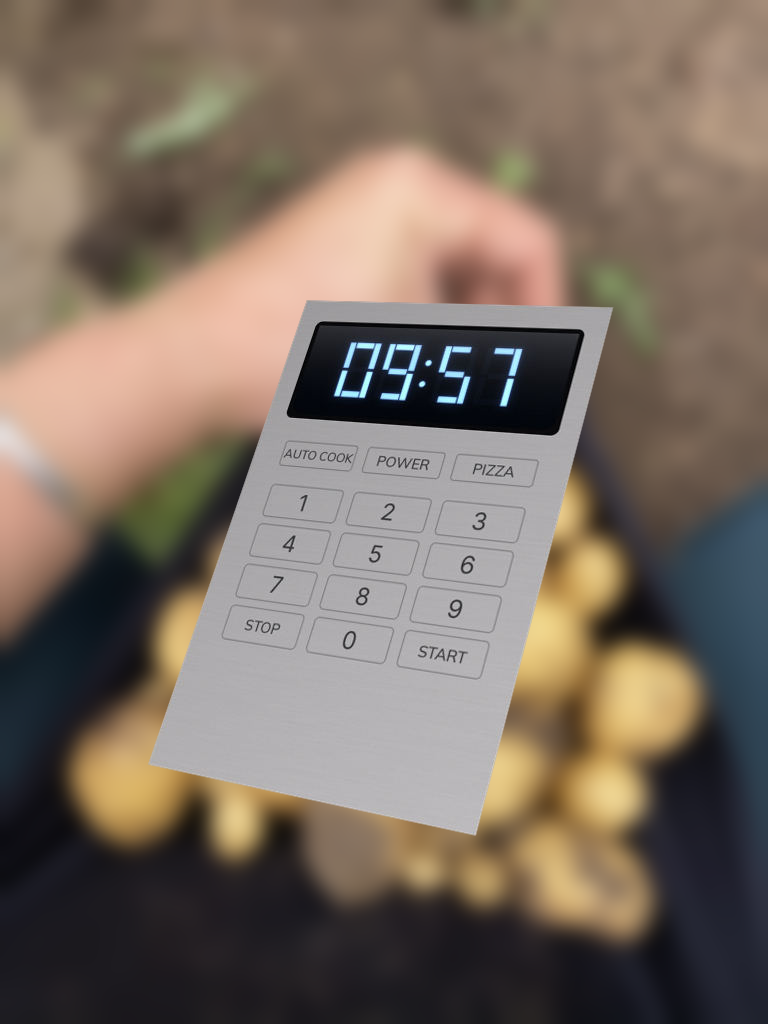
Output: **9:57**
